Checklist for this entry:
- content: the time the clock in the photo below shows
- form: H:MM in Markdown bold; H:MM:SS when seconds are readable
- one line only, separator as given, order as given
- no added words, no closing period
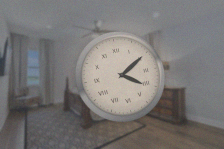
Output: **4:10**
